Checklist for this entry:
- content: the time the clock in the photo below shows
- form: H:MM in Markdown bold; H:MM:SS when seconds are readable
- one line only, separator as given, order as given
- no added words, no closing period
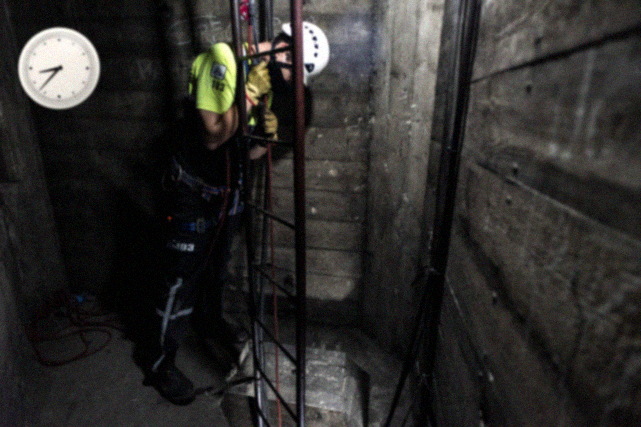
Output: **8:37**
